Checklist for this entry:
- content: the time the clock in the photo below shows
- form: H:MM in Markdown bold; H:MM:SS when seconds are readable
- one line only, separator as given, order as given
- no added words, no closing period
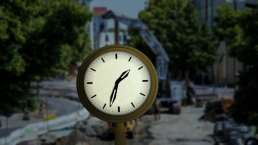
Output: **1:33**
